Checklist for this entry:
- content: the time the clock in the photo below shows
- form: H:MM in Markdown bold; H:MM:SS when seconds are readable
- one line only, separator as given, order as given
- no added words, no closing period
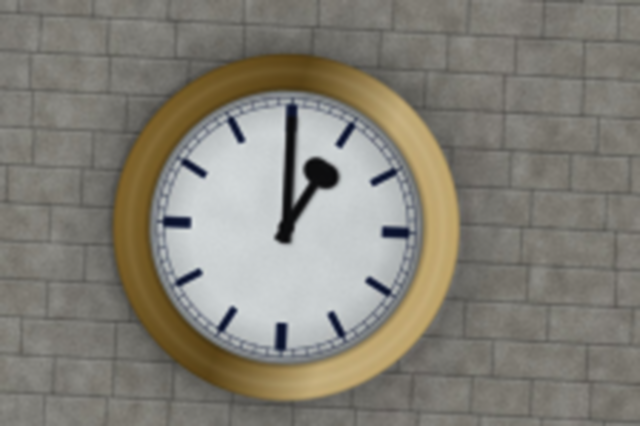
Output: **1:00**
